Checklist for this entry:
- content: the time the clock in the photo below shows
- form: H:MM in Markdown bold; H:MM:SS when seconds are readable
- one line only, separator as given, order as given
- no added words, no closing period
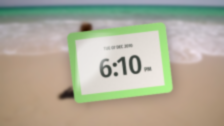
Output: **6:10**
